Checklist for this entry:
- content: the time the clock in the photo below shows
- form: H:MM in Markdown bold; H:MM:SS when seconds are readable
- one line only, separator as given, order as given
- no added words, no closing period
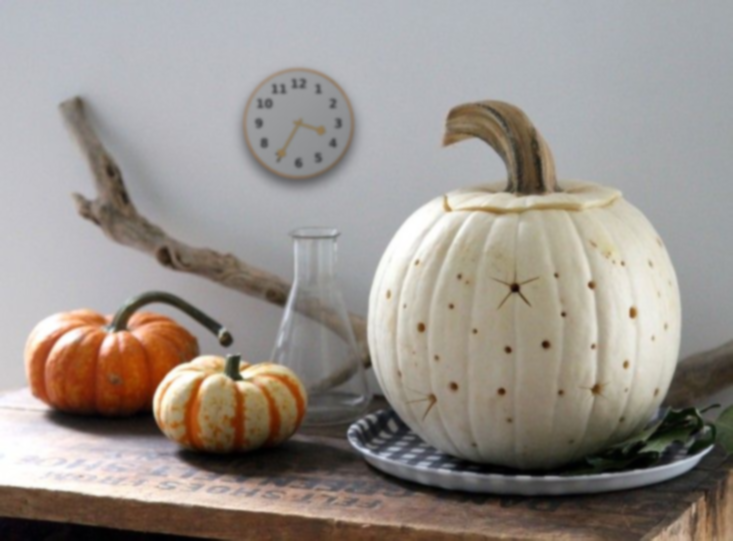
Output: **3:35**
